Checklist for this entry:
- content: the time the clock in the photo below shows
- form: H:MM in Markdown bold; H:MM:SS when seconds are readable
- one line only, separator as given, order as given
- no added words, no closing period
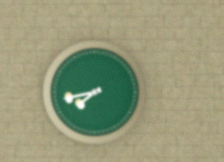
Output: **7:43**
